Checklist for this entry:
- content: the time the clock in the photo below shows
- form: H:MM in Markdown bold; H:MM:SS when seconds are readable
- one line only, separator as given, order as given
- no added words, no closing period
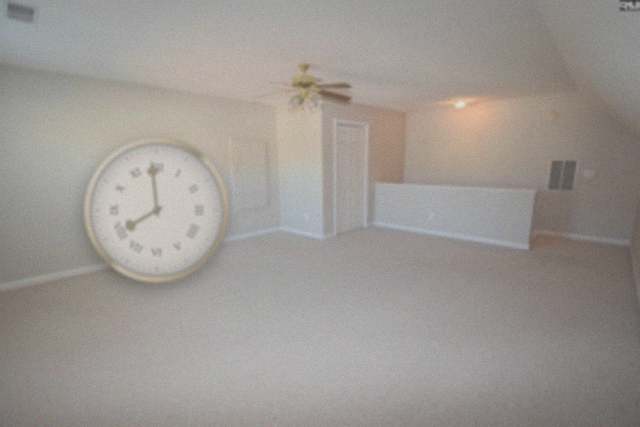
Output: **7:59**
